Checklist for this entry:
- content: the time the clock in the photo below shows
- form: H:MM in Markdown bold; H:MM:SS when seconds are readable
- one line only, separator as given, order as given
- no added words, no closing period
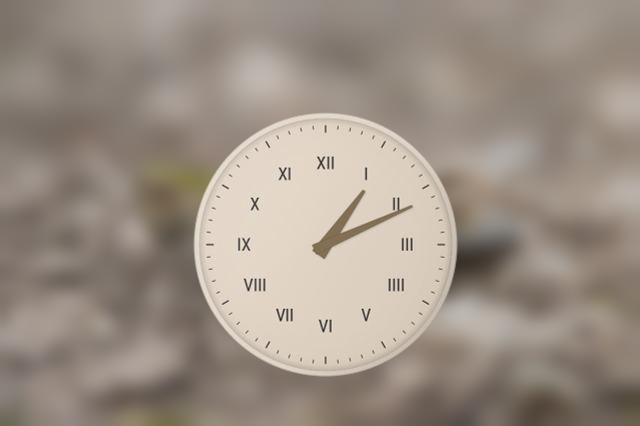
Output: **1:11**
